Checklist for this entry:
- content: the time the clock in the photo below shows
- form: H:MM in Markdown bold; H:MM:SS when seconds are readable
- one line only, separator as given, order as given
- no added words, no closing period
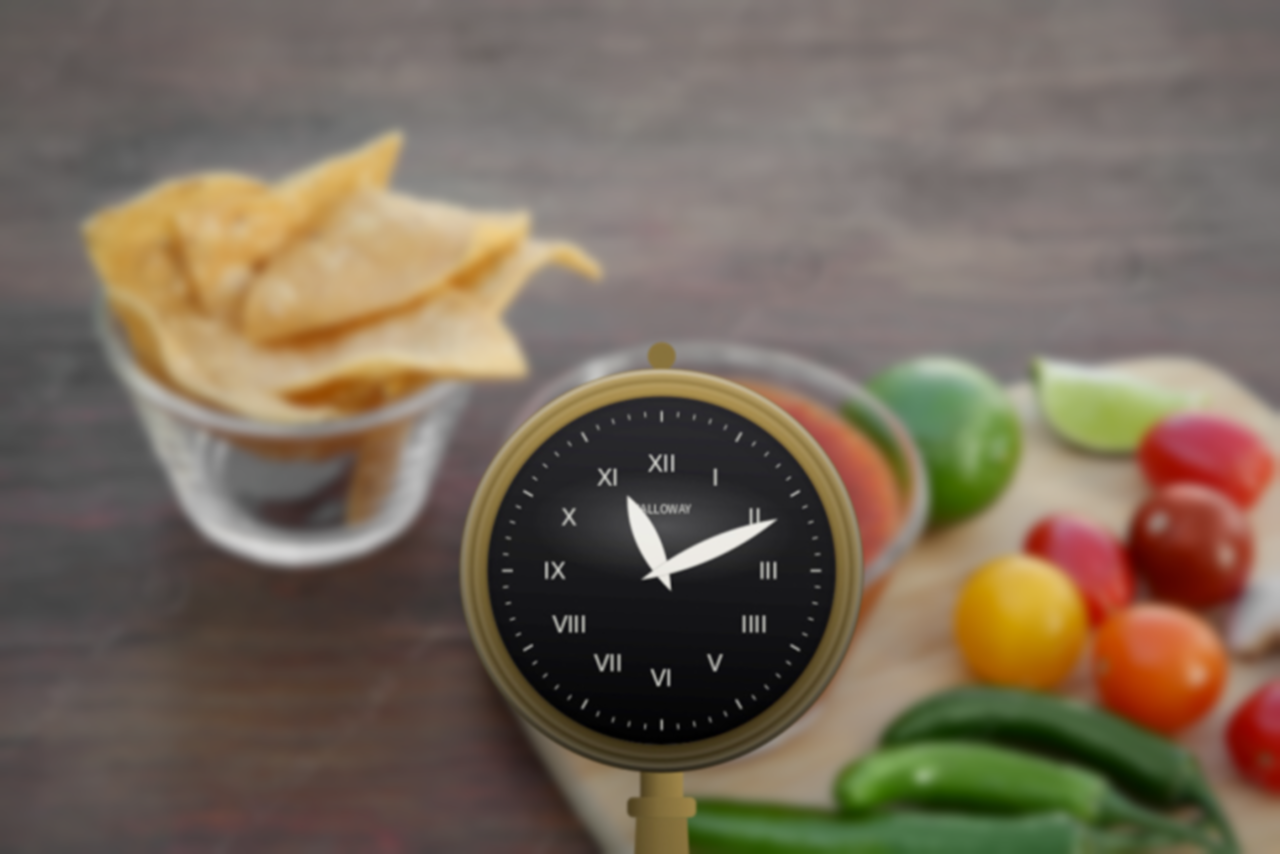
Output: **11:11**
